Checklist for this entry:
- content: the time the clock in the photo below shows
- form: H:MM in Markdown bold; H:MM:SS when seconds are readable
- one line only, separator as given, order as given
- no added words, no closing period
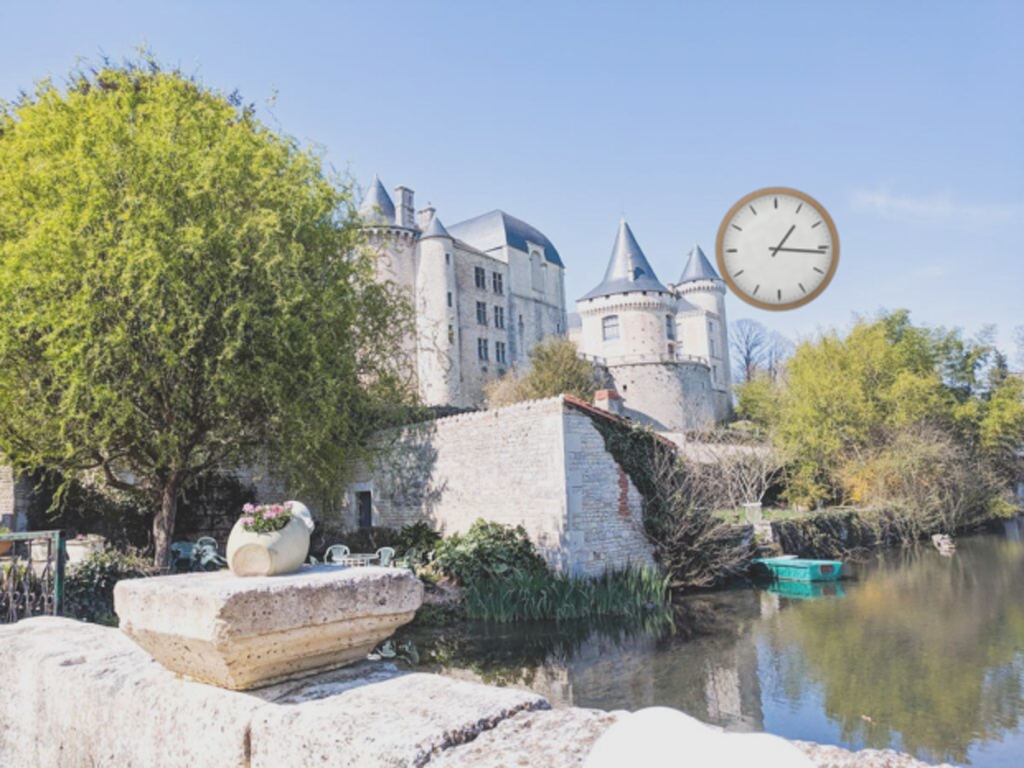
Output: **1:16**
